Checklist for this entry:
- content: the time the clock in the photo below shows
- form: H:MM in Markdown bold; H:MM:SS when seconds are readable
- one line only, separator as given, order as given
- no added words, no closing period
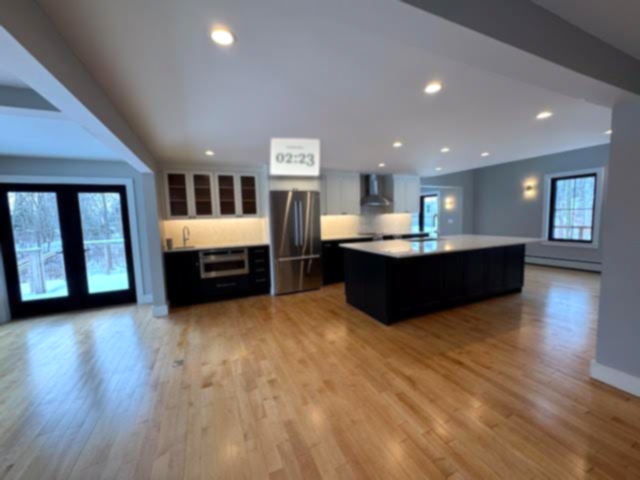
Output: **2:23**
